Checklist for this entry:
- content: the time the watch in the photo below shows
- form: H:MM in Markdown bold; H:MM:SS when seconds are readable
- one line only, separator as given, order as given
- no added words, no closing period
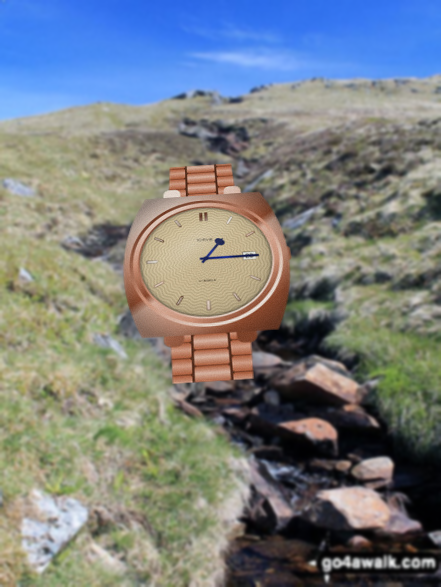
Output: **1:15**
